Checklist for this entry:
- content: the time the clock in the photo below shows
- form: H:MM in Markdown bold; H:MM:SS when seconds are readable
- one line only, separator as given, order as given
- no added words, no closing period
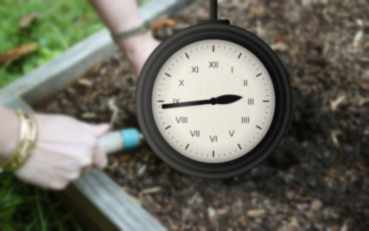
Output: **2:44**
